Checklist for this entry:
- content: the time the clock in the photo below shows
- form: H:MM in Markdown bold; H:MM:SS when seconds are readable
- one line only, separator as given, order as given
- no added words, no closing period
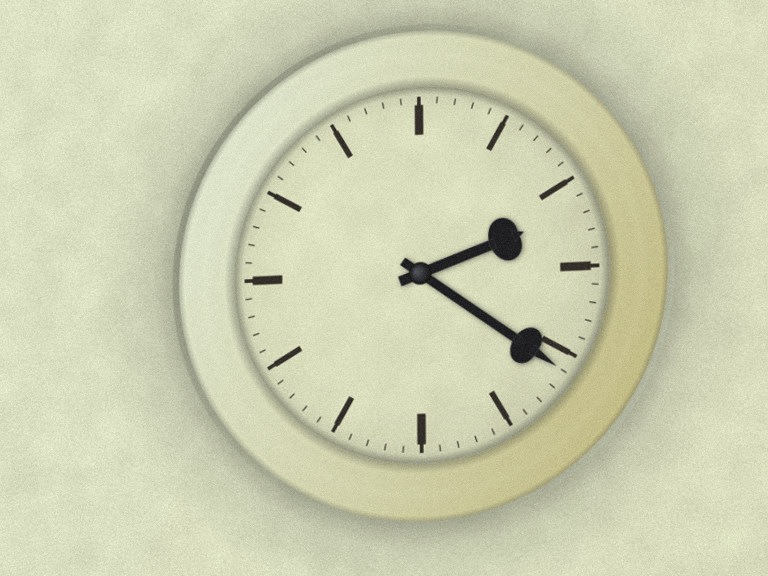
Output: **2:21**
